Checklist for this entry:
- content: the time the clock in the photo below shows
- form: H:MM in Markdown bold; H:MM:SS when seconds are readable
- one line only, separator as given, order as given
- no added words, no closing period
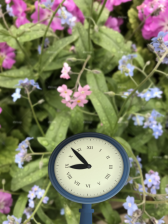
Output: **8:53**
